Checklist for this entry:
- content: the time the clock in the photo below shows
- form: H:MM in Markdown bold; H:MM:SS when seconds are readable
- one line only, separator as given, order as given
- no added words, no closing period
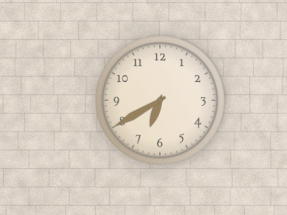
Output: **6:40**
